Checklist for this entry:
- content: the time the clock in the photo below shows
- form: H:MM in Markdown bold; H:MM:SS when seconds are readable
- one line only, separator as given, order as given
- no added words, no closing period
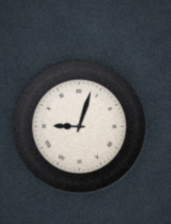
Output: **9:03**
